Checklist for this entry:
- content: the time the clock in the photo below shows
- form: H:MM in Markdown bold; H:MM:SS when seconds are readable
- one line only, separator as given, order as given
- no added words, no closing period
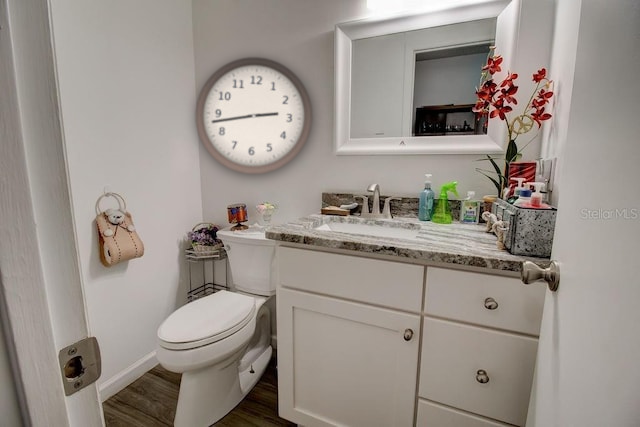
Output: **2:43**
